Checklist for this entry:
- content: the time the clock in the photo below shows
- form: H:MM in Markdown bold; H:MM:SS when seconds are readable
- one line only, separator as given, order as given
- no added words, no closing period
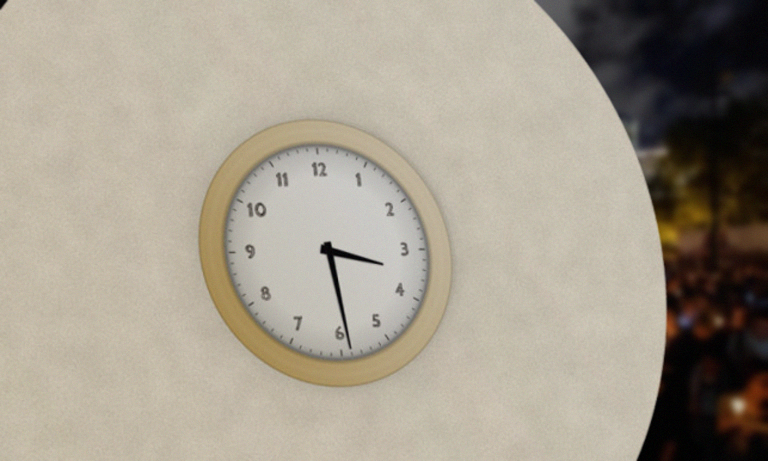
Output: **3:29**
